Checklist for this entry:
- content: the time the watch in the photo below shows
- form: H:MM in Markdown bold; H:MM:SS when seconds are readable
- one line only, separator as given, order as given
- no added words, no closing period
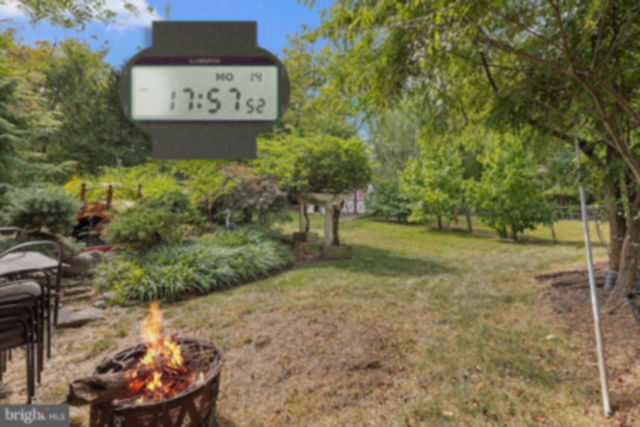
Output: **17:57:52**
